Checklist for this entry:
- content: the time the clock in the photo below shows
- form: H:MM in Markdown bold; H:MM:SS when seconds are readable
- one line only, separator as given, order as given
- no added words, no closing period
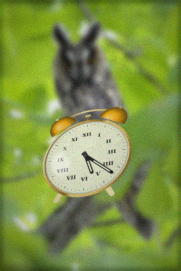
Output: **5:22**
